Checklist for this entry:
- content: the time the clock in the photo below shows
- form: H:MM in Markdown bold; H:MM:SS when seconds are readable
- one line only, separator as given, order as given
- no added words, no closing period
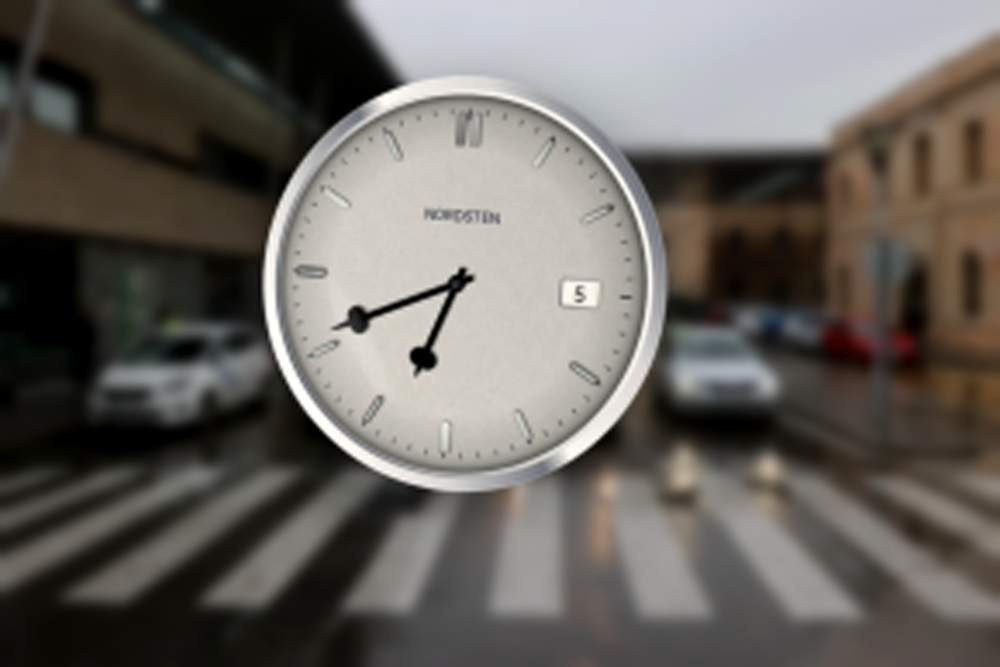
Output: **6:41**
